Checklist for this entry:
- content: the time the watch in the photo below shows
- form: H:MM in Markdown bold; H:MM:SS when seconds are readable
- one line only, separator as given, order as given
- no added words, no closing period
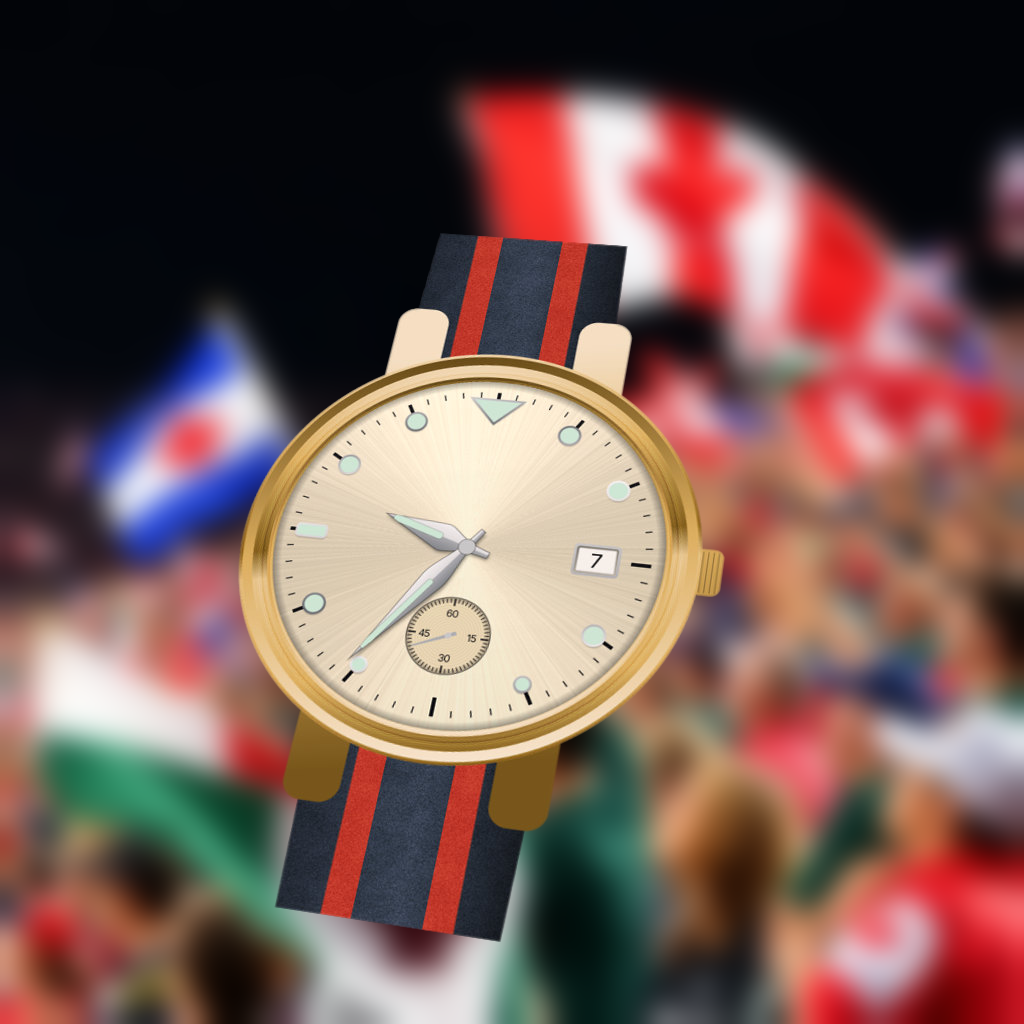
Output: **9:35:41**
